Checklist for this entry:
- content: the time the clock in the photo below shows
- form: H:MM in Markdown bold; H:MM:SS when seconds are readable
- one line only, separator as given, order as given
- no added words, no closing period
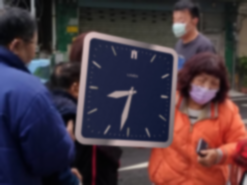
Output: **8:32**
